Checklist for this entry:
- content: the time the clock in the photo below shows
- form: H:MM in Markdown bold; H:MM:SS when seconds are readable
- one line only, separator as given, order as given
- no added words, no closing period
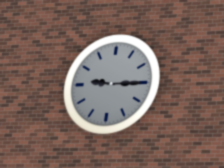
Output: **9:15**
